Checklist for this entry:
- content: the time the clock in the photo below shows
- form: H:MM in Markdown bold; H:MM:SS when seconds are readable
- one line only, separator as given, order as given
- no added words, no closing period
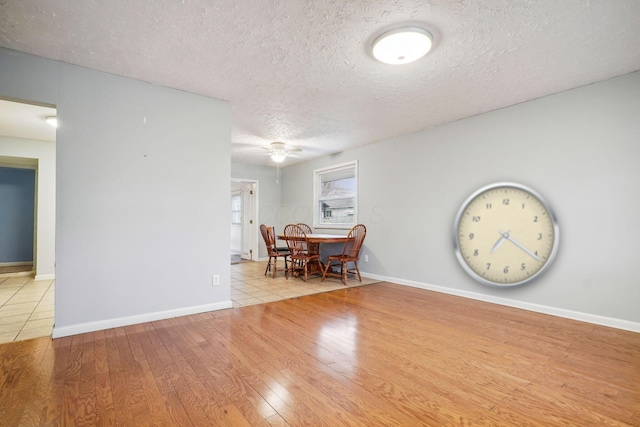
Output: **7:21**
